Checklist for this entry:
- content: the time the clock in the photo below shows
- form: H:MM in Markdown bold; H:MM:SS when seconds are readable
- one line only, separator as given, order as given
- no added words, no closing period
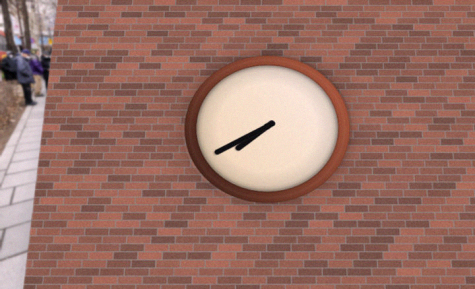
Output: **7:40**
